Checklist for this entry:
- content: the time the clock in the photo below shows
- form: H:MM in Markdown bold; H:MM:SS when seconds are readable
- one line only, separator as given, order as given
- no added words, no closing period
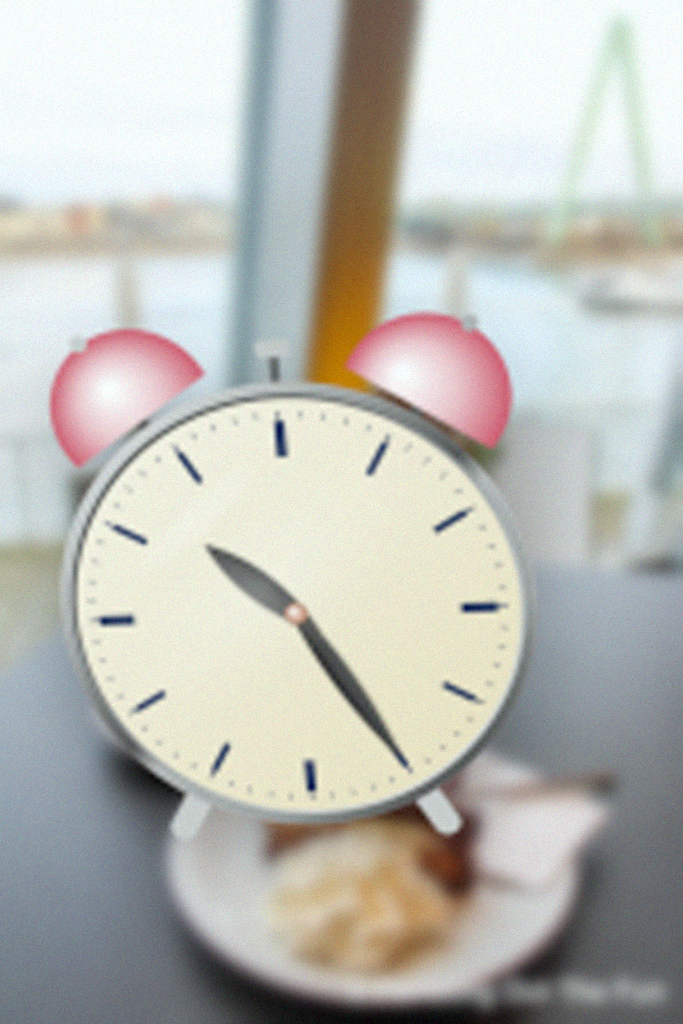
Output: **10:25**
